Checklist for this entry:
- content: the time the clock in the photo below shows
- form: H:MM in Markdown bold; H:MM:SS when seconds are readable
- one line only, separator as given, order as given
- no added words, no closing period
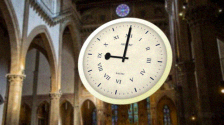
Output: **9:00**
